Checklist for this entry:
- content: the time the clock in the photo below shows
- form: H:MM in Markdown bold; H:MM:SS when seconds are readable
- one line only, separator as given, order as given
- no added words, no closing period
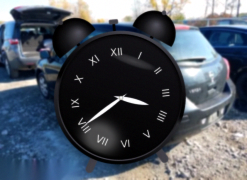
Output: **3:40**
